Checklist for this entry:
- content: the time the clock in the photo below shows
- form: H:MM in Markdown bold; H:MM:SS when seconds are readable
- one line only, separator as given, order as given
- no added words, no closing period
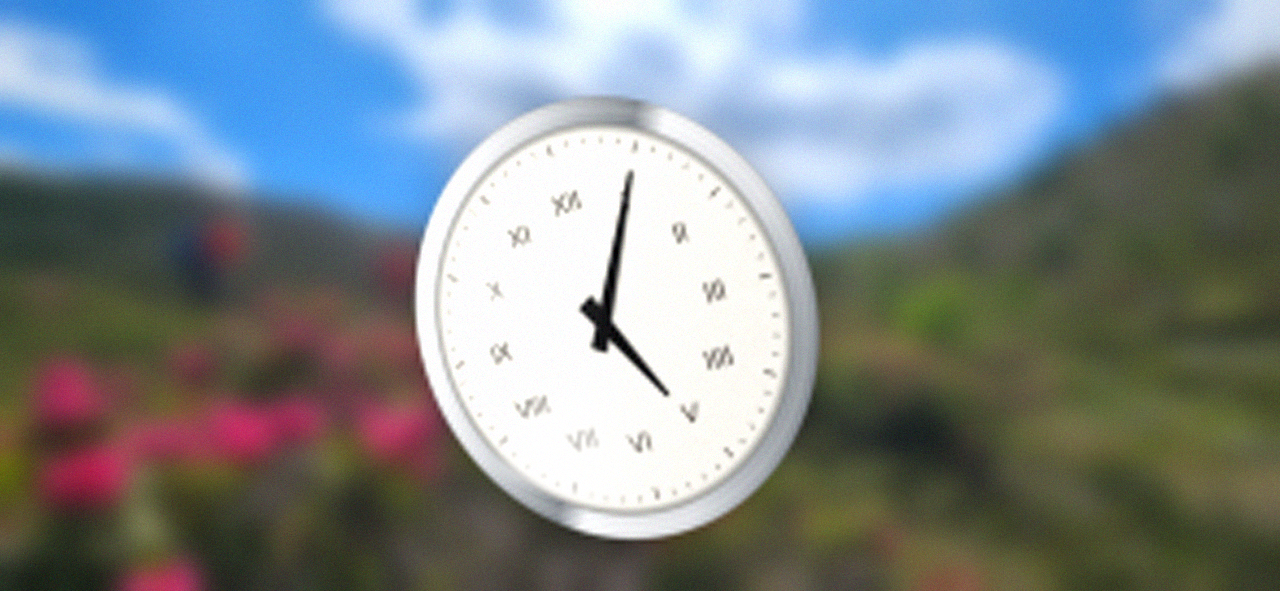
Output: **5:05**
